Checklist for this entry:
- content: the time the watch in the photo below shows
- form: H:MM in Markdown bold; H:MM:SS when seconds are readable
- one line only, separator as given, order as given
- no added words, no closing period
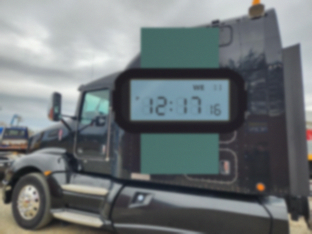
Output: **12:17**
